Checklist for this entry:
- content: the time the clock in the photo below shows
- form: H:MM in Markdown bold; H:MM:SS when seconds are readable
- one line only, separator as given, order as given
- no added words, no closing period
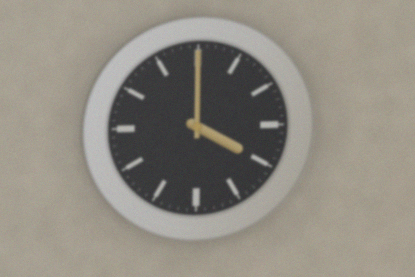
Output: **4:00**
